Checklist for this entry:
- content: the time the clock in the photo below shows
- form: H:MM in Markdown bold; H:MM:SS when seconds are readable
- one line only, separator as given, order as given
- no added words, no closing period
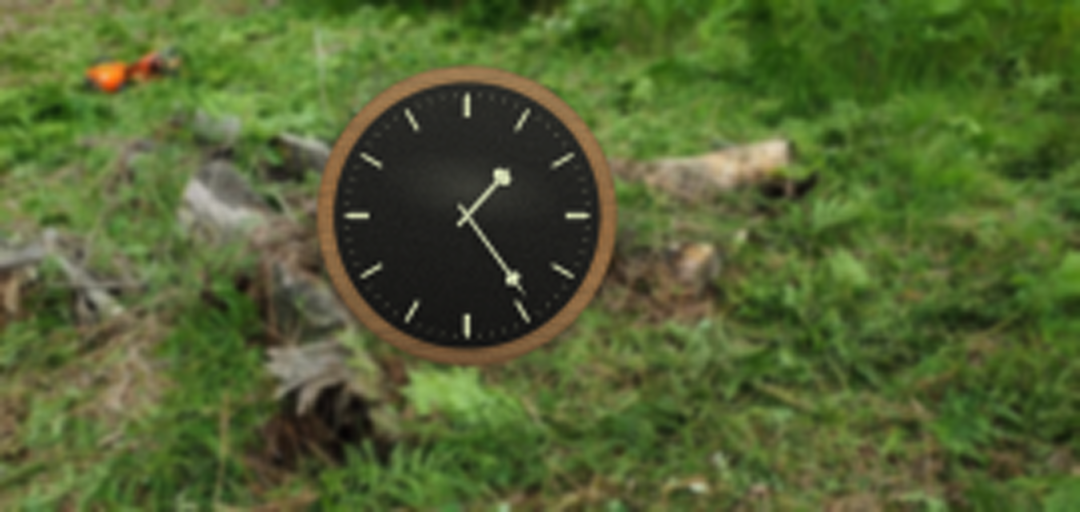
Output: **1:24**
